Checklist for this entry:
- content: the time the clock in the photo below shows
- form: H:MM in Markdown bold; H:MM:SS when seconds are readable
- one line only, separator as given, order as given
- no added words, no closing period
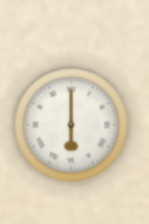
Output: **6:00**
